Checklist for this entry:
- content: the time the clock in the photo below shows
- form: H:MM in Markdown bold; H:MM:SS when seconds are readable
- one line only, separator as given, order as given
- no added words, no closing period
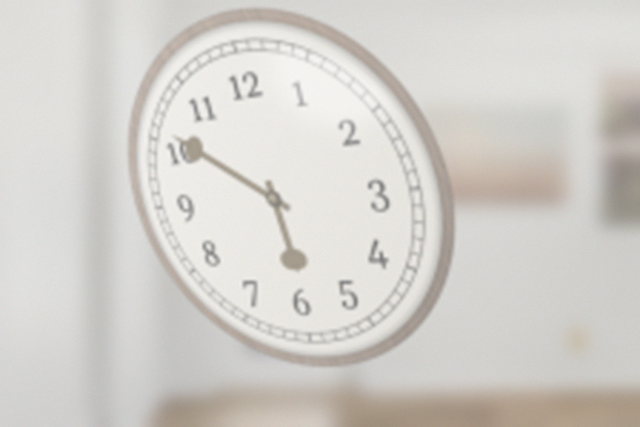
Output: **5:51**
